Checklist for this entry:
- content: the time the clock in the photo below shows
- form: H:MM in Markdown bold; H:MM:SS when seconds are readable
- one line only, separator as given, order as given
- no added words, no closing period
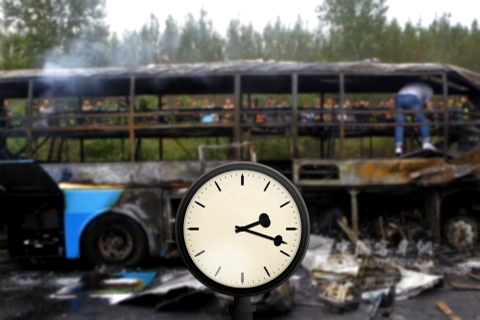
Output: **2:18**
